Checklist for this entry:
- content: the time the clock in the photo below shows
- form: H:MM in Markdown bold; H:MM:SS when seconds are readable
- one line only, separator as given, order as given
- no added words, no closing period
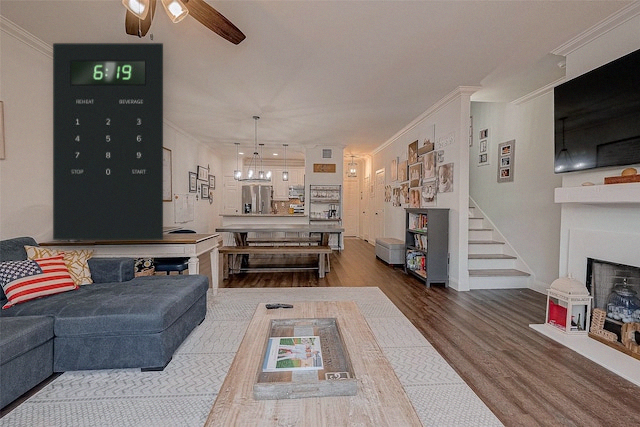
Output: **6:19**
